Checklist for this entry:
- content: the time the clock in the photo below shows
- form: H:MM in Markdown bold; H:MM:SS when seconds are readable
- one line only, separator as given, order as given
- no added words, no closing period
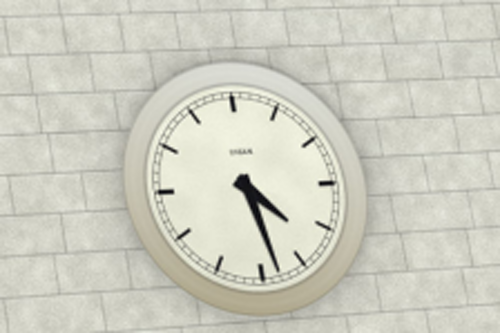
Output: **4:28**
